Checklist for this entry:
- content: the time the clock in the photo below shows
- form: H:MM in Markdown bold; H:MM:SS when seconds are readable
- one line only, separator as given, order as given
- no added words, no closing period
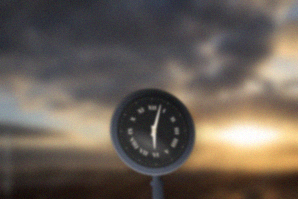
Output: **6:03**
